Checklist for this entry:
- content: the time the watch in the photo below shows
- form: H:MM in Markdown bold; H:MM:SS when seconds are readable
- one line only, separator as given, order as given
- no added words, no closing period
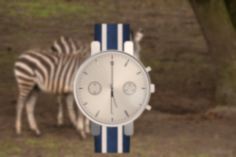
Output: **5:30**
